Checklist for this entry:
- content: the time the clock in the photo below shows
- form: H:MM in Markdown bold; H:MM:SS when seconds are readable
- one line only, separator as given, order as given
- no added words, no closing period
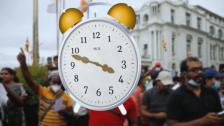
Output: **3:48**
